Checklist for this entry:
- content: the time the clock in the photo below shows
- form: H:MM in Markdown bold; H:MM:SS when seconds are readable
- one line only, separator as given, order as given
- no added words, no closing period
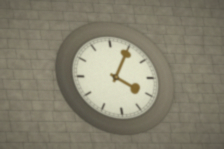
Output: **4:05**
